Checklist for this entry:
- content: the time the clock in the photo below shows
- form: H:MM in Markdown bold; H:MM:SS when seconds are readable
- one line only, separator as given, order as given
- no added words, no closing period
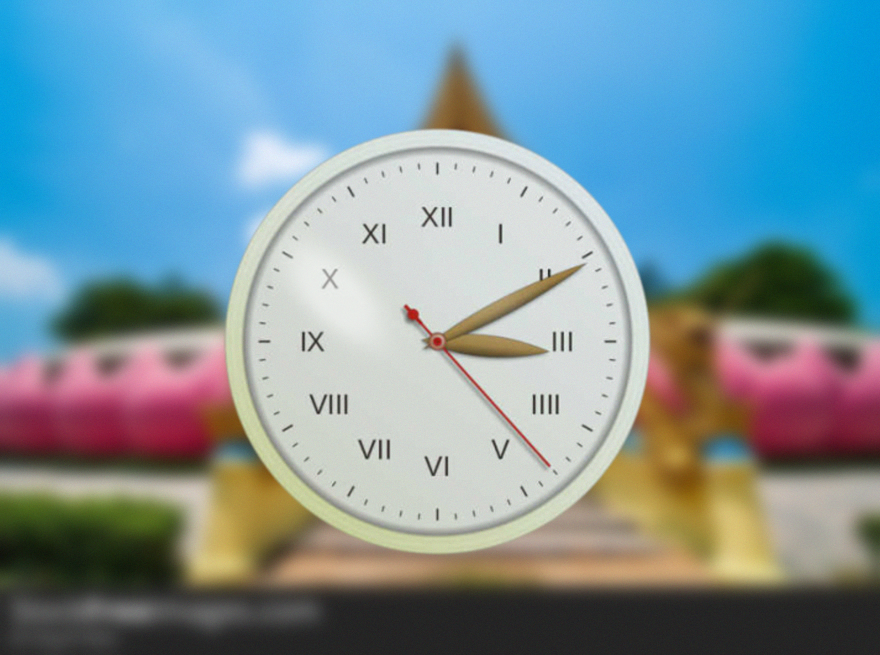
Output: **3:10:23**
